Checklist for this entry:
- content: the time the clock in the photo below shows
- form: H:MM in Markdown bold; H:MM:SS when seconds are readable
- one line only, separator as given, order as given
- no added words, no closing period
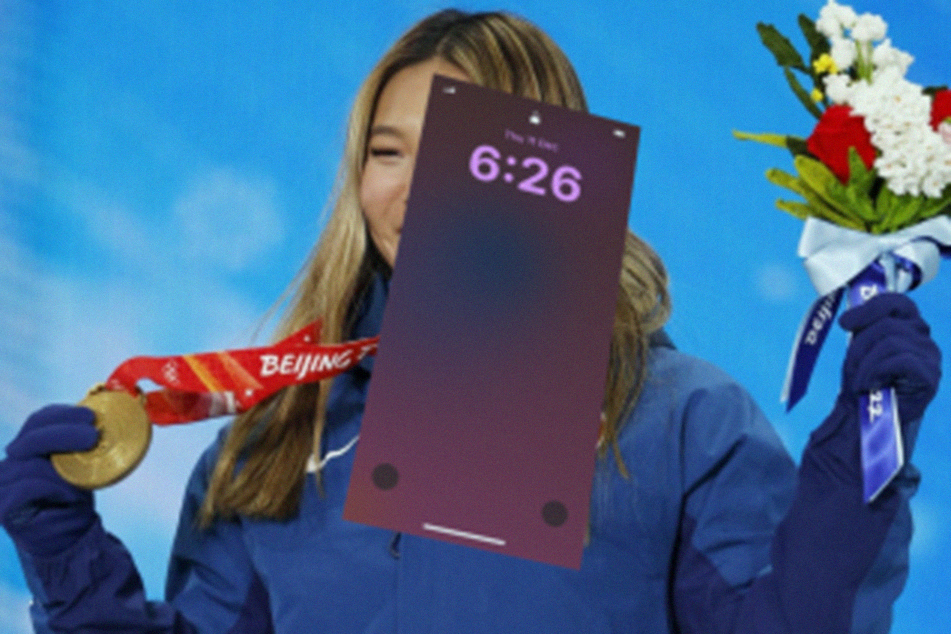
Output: **6:26**
